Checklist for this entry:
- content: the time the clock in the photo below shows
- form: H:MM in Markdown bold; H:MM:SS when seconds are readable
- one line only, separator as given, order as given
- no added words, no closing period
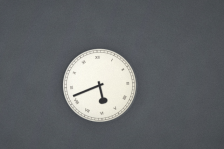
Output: **5:42**
